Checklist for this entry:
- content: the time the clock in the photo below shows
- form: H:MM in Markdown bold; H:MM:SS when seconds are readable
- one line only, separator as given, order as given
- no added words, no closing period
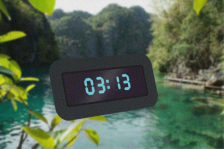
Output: **3:13**
